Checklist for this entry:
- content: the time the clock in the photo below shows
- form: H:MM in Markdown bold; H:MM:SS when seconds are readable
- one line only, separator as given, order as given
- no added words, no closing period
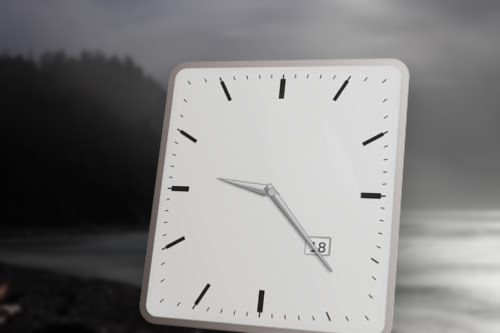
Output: **9:23**
